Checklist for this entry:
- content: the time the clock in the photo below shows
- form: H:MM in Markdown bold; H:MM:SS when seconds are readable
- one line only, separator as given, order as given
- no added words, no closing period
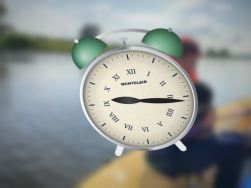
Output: **9:16**
